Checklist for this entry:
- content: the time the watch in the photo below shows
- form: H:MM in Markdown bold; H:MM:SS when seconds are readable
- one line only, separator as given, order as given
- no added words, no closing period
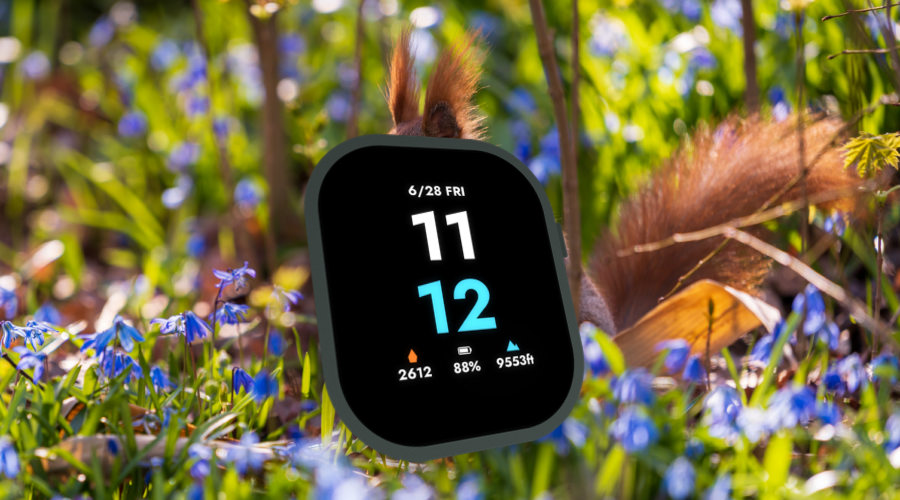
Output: **11:12**
